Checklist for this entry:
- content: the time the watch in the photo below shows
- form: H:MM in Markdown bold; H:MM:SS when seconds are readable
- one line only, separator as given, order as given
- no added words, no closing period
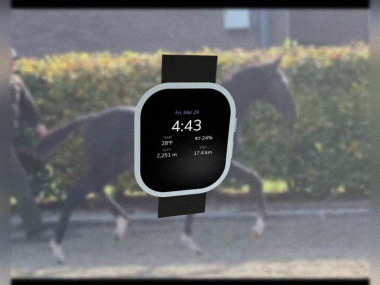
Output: **4:43**
